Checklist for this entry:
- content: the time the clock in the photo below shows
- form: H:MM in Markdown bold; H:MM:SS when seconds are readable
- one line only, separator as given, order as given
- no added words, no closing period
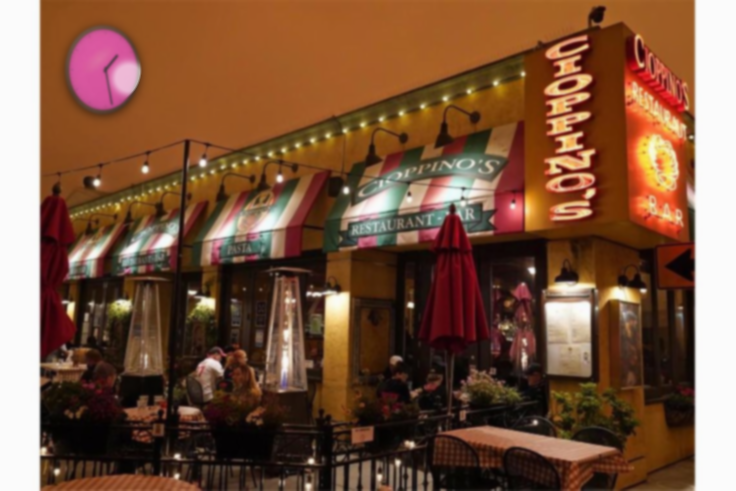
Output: **1:28**
